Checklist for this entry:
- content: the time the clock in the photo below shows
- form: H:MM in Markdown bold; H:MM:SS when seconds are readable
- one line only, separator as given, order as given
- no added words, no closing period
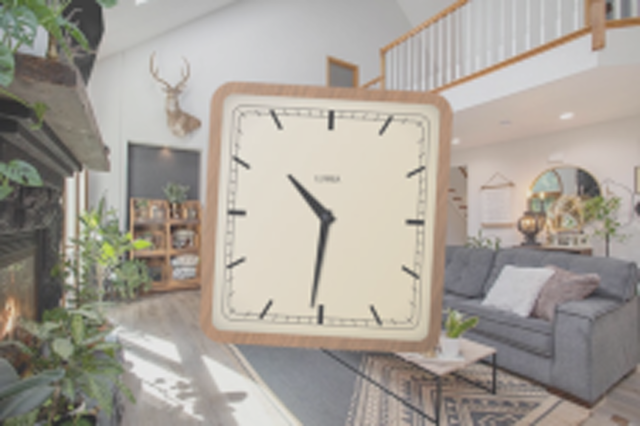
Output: **10:31**
